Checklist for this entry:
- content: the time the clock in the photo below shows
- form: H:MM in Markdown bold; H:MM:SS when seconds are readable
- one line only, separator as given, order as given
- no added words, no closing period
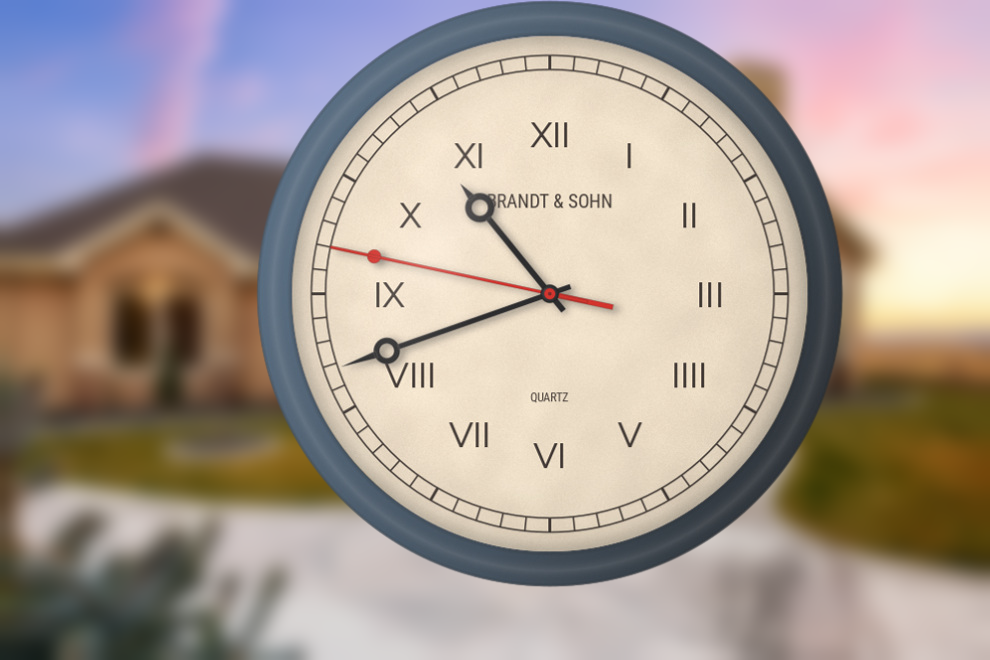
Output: **10:41:47**
